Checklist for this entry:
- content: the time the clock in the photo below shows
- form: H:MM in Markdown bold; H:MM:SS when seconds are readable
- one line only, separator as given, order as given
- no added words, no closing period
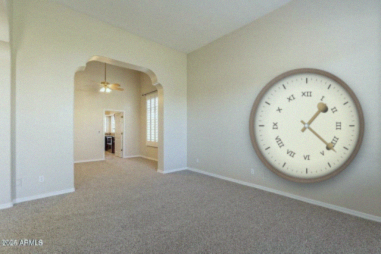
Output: **1:22**
